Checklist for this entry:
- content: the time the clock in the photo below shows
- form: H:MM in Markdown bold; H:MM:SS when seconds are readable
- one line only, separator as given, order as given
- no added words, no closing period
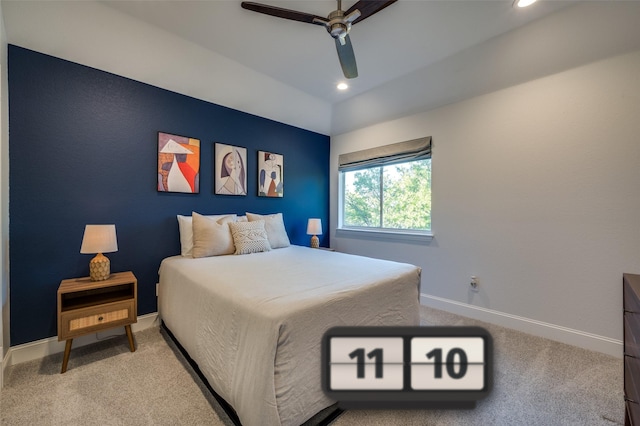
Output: **11:10**
